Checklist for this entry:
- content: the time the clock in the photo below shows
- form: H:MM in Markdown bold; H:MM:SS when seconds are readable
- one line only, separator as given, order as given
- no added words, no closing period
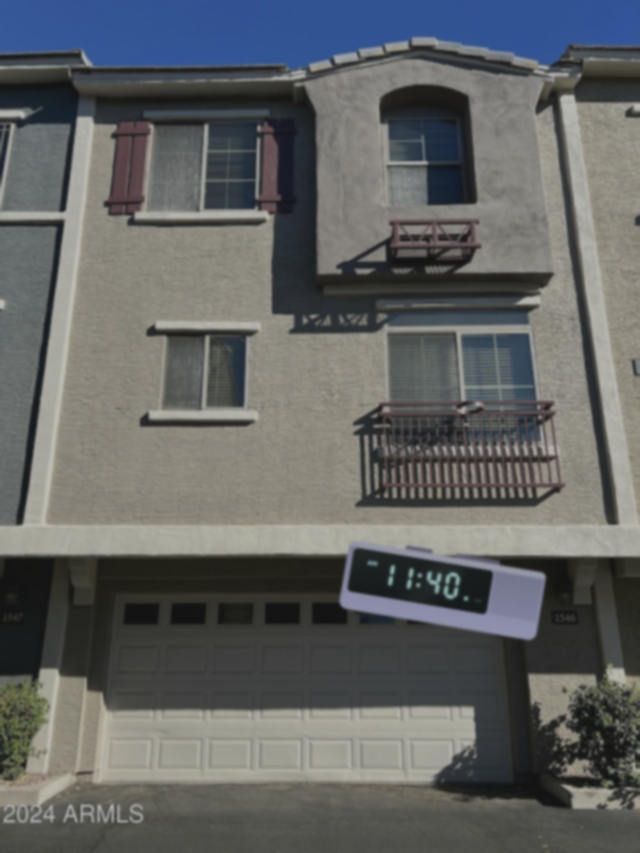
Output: **11:40**
